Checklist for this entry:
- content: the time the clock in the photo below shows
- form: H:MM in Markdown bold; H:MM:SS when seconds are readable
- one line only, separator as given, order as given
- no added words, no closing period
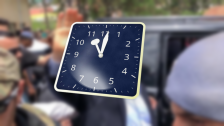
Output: **11:01**
